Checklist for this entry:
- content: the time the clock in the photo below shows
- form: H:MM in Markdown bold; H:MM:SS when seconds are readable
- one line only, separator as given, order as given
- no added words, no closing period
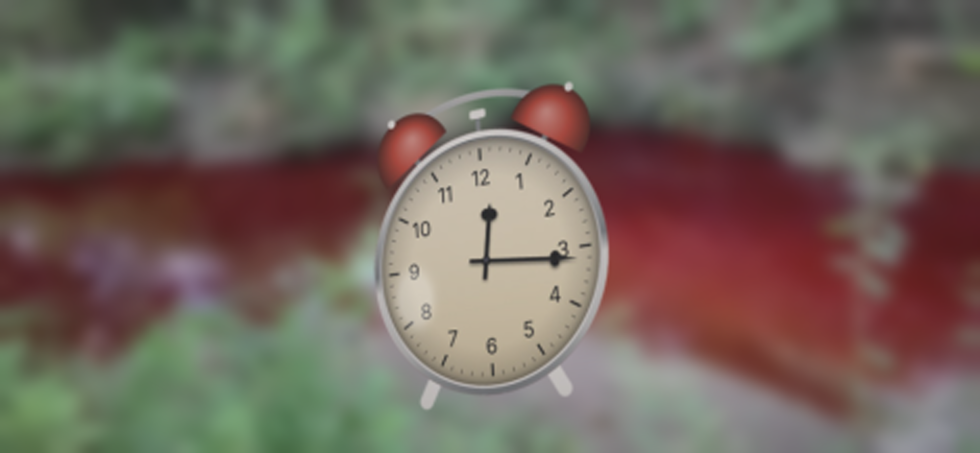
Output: **12:16**
